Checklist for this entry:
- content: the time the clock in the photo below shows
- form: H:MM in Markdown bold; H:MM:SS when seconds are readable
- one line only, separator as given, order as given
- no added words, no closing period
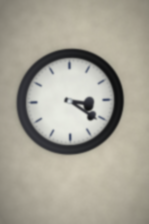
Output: **3:21**
